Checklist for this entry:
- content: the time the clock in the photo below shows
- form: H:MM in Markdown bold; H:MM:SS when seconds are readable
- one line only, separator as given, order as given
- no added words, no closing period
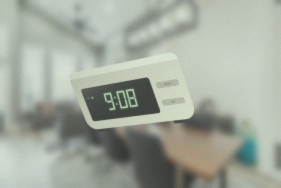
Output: **9:08**
